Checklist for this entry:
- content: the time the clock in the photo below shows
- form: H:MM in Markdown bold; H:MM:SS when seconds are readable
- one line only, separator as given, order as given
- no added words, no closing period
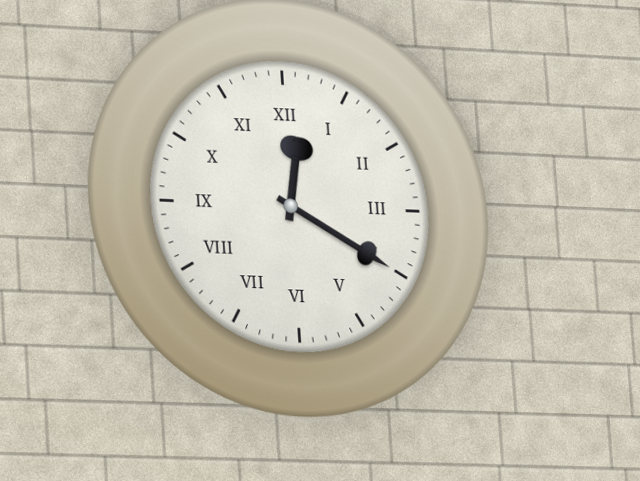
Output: **12:20**
